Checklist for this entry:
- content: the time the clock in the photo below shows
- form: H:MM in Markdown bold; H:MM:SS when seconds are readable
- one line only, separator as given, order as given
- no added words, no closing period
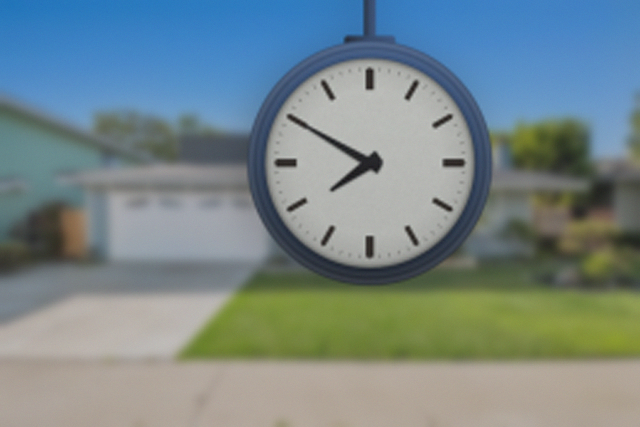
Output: **7:50**
